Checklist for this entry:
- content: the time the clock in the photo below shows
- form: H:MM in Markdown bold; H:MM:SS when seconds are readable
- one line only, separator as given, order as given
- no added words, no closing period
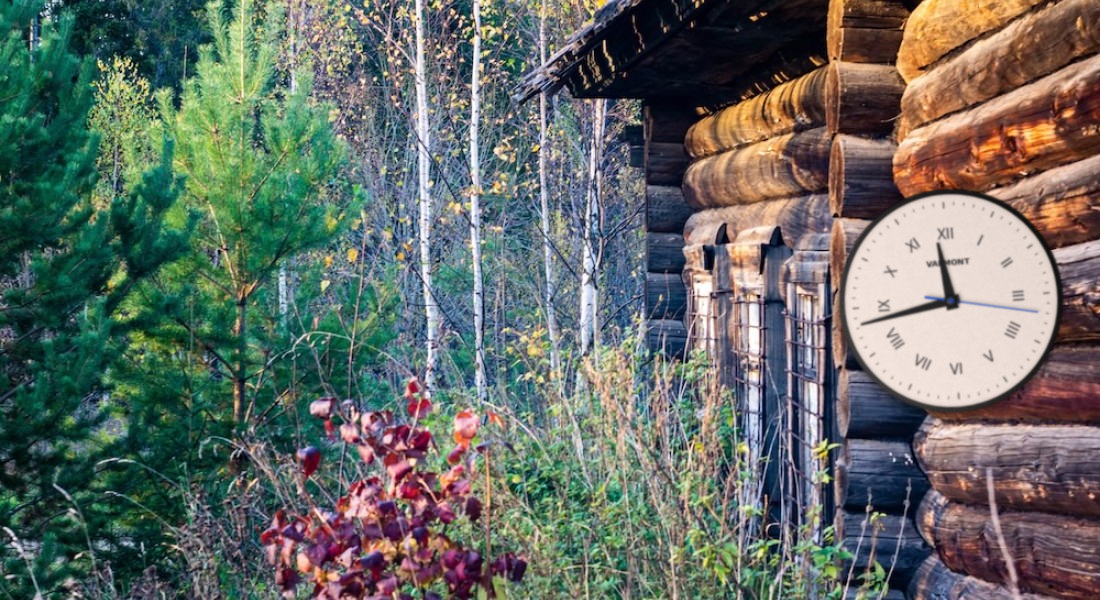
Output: **11:43:17**
